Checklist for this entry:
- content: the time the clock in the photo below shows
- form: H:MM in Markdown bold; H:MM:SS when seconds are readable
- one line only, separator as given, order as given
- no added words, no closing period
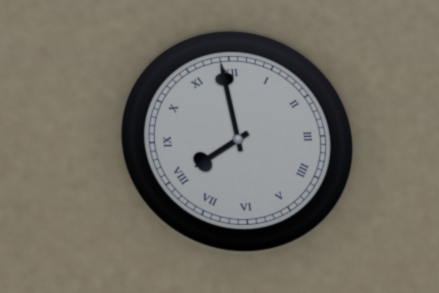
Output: **7:59**
